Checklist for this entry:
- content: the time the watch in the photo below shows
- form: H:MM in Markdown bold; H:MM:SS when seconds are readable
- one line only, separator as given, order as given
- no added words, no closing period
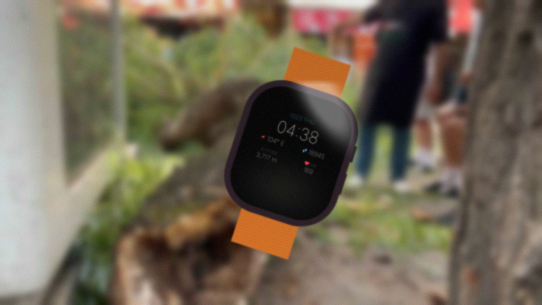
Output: **4:38**
